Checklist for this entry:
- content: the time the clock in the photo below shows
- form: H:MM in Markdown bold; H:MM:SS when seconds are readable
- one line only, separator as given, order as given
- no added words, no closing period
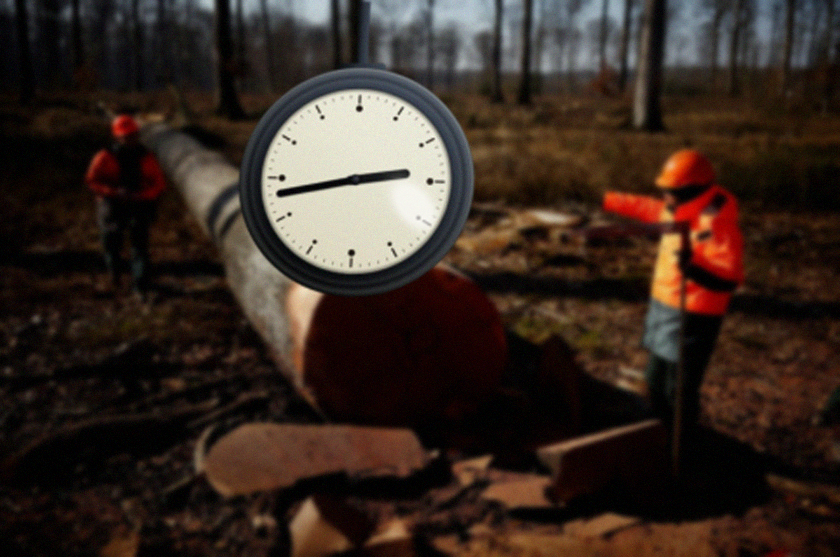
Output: **2:43**
